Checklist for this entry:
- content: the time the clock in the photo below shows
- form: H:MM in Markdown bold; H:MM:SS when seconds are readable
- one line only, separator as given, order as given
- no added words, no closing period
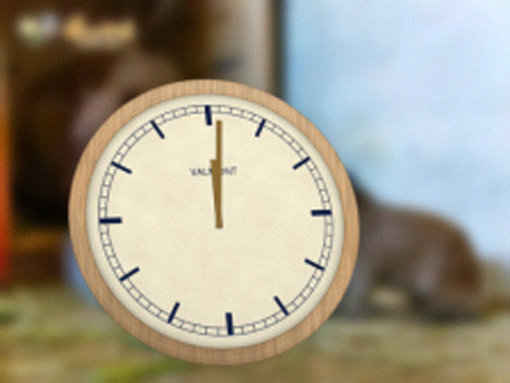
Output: **12:01**
